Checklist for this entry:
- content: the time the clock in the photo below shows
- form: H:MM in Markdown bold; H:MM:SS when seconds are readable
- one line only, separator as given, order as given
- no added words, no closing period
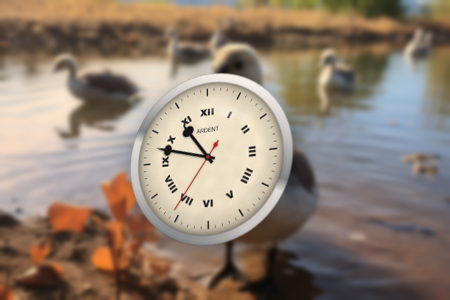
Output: **10:47:36**
